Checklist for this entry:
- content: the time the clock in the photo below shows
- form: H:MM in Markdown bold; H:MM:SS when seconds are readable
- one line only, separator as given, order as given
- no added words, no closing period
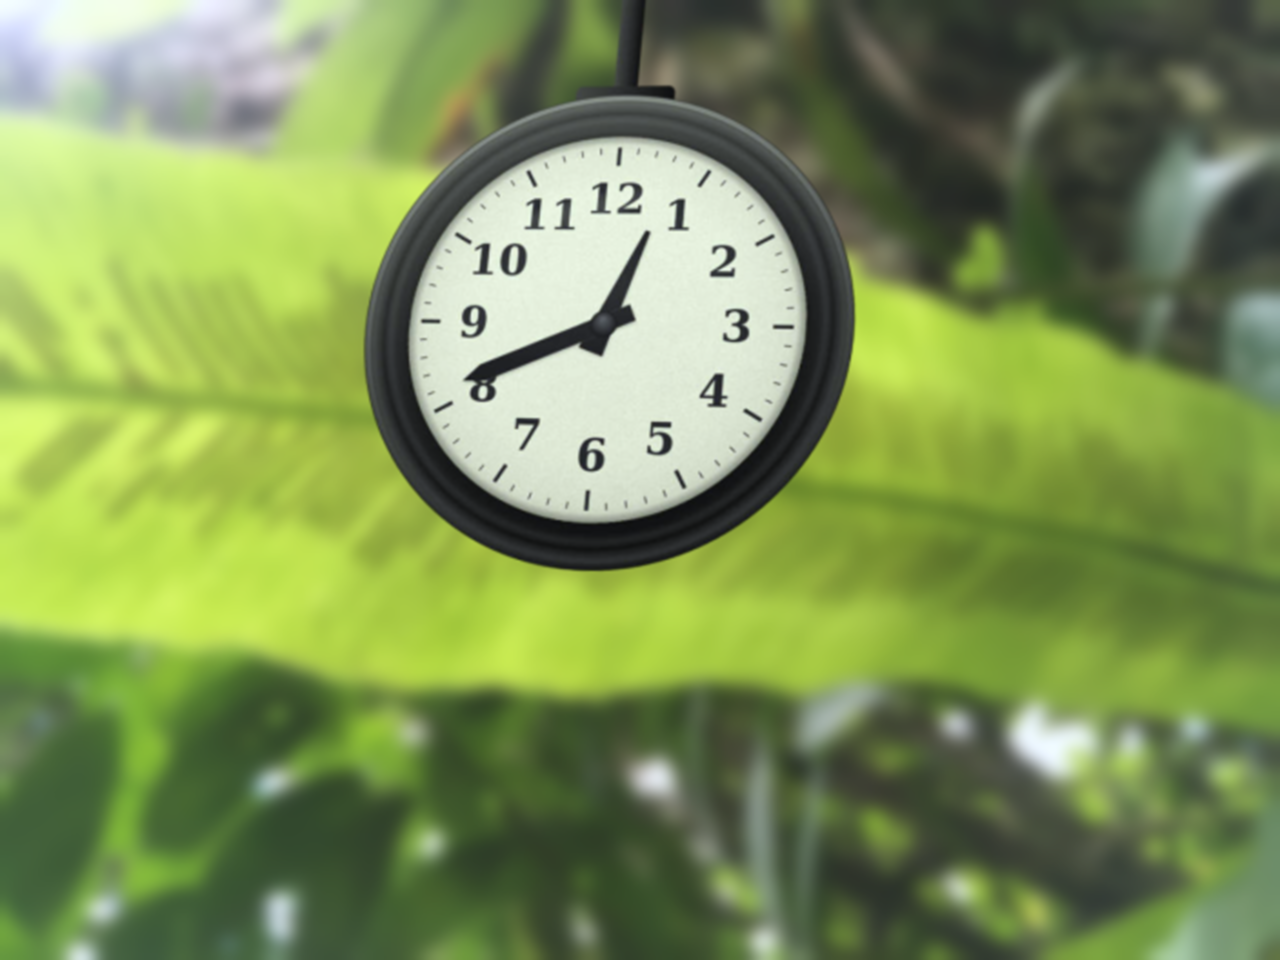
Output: **12:41**
